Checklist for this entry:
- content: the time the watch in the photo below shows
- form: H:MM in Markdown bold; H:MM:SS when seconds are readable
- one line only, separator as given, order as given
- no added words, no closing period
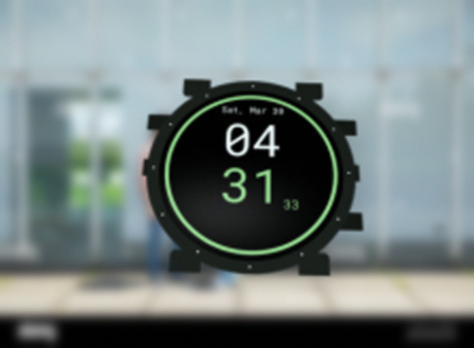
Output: **4:31**
